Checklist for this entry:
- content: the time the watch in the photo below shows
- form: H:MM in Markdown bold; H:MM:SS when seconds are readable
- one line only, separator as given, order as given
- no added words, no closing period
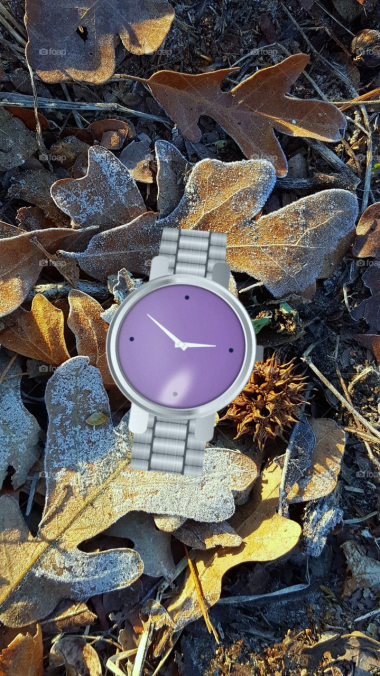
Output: **2:51**
